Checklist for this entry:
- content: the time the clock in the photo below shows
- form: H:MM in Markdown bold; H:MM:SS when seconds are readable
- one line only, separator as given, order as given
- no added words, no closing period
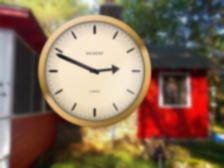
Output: **2:49**
